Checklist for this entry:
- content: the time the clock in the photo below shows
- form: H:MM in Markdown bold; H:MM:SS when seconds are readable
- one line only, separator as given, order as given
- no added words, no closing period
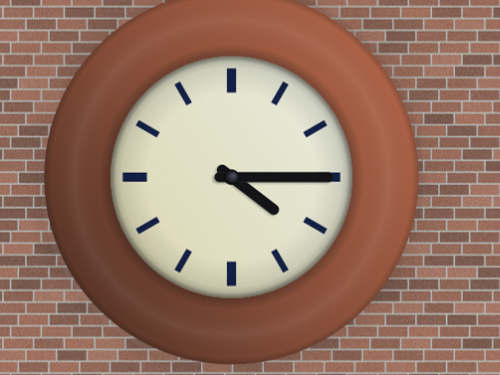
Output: **4:15**
